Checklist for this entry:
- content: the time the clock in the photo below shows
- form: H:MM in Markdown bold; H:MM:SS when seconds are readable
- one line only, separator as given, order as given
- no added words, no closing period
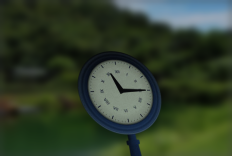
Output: **11:15**
